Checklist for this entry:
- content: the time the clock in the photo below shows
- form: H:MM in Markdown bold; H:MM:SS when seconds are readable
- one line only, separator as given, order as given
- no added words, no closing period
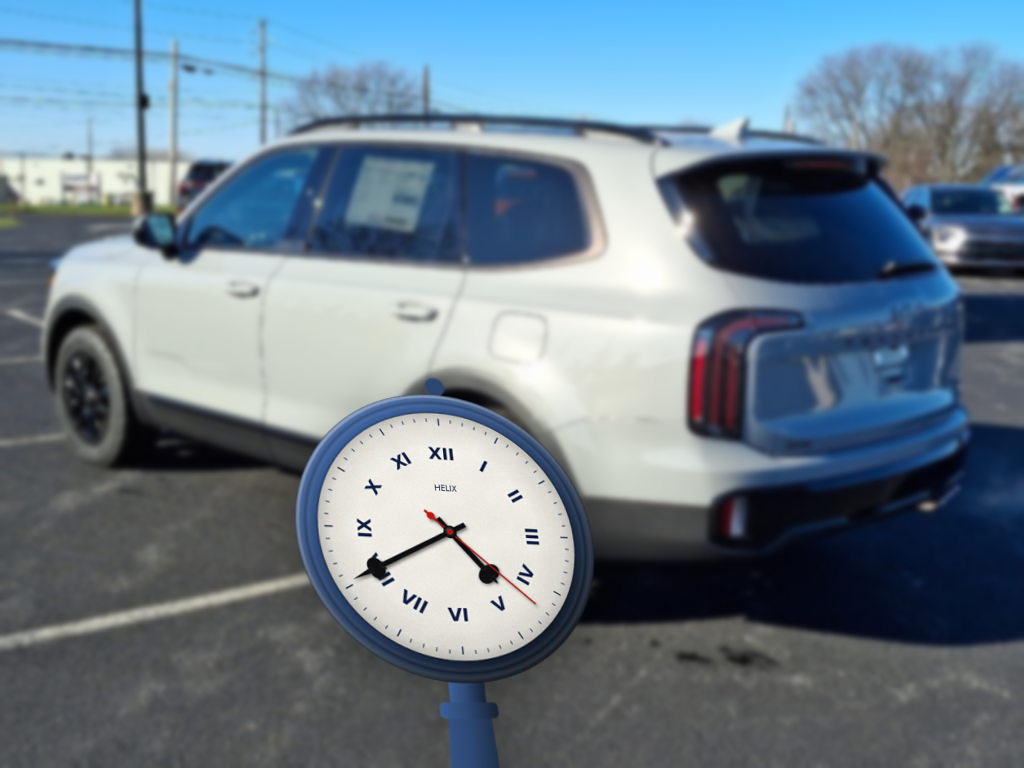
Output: **4:40:22**
